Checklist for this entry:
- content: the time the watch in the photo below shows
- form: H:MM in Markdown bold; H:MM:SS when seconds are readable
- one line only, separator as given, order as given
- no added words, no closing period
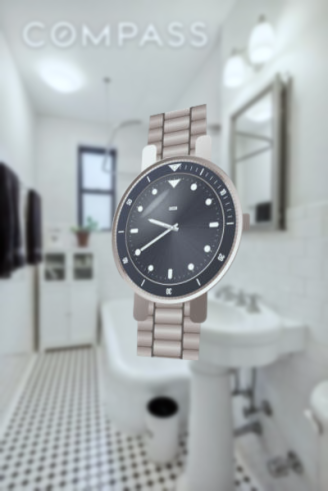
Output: **9:40**
